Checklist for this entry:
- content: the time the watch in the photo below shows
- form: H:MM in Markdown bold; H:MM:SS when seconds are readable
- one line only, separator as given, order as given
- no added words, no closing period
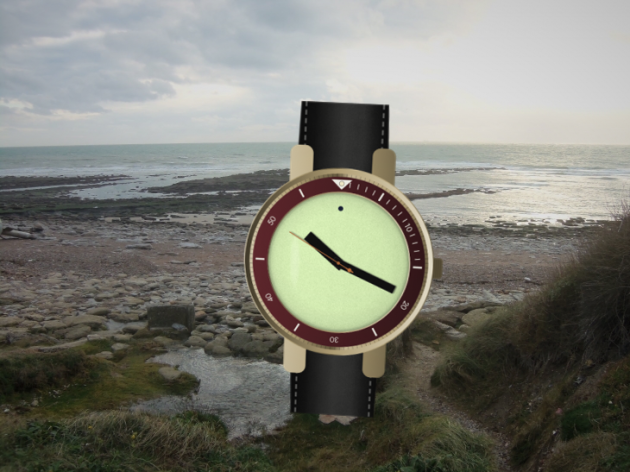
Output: **10:18:50**
